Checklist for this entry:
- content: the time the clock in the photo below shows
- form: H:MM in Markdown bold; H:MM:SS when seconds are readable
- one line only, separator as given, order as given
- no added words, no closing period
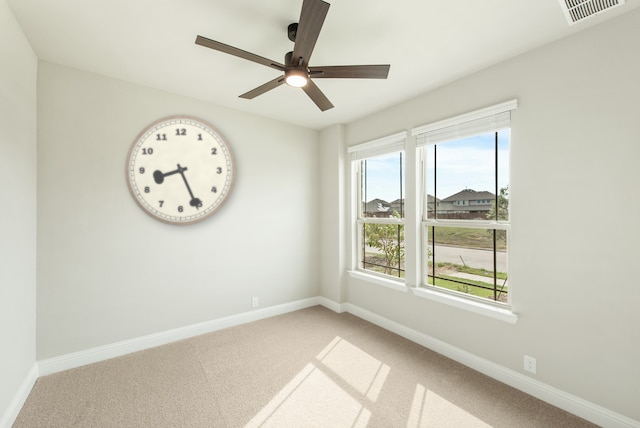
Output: **8:26**
